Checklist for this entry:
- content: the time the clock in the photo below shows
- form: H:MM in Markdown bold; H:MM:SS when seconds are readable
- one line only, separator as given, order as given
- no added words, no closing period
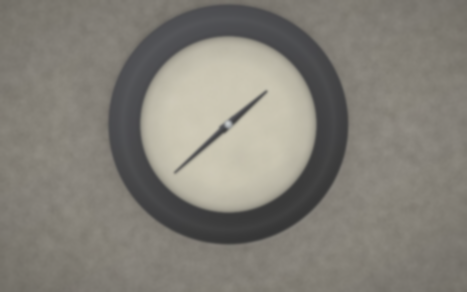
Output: **1:38**
